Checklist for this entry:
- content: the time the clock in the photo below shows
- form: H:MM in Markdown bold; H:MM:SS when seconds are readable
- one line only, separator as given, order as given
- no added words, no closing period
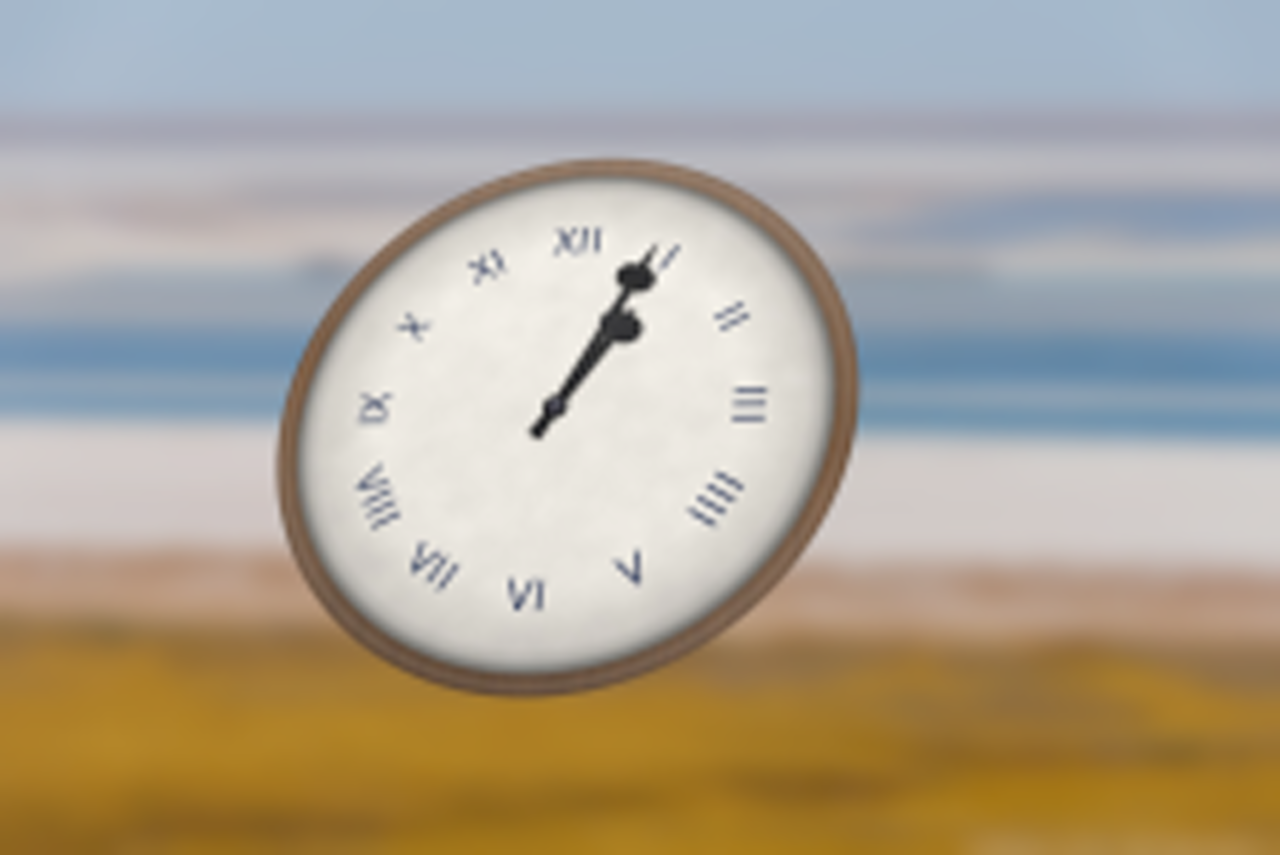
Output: **1:04**
